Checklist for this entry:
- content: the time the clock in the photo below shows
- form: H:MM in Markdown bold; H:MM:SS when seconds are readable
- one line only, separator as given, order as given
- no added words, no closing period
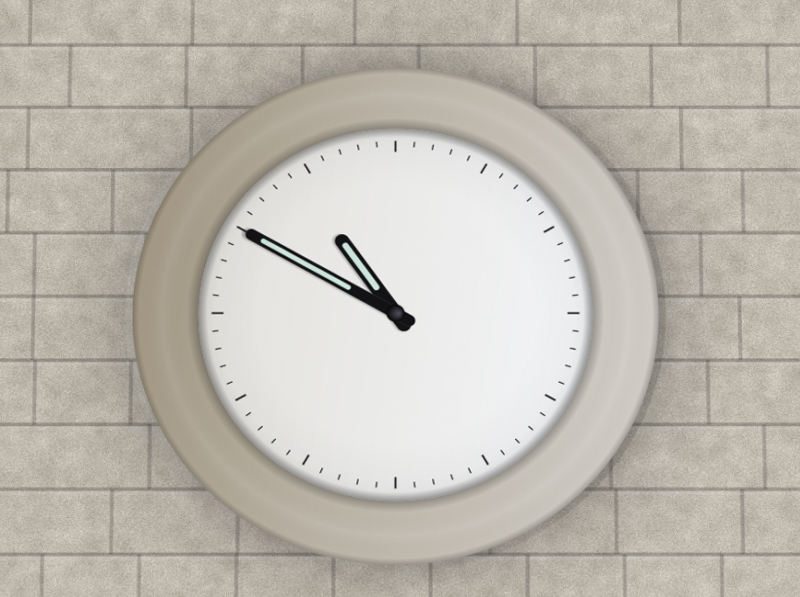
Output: **10:50**
